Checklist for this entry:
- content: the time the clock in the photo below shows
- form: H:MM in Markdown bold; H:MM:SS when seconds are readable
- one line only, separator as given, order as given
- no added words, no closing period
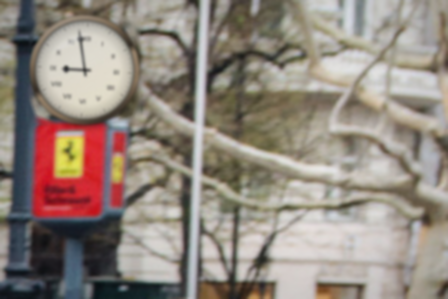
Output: **8:58**
